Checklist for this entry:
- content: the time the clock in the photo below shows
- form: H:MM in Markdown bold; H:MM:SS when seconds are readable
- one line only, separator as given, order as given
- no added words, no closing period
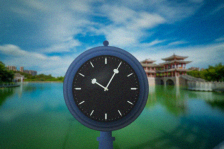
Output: **10:05**
